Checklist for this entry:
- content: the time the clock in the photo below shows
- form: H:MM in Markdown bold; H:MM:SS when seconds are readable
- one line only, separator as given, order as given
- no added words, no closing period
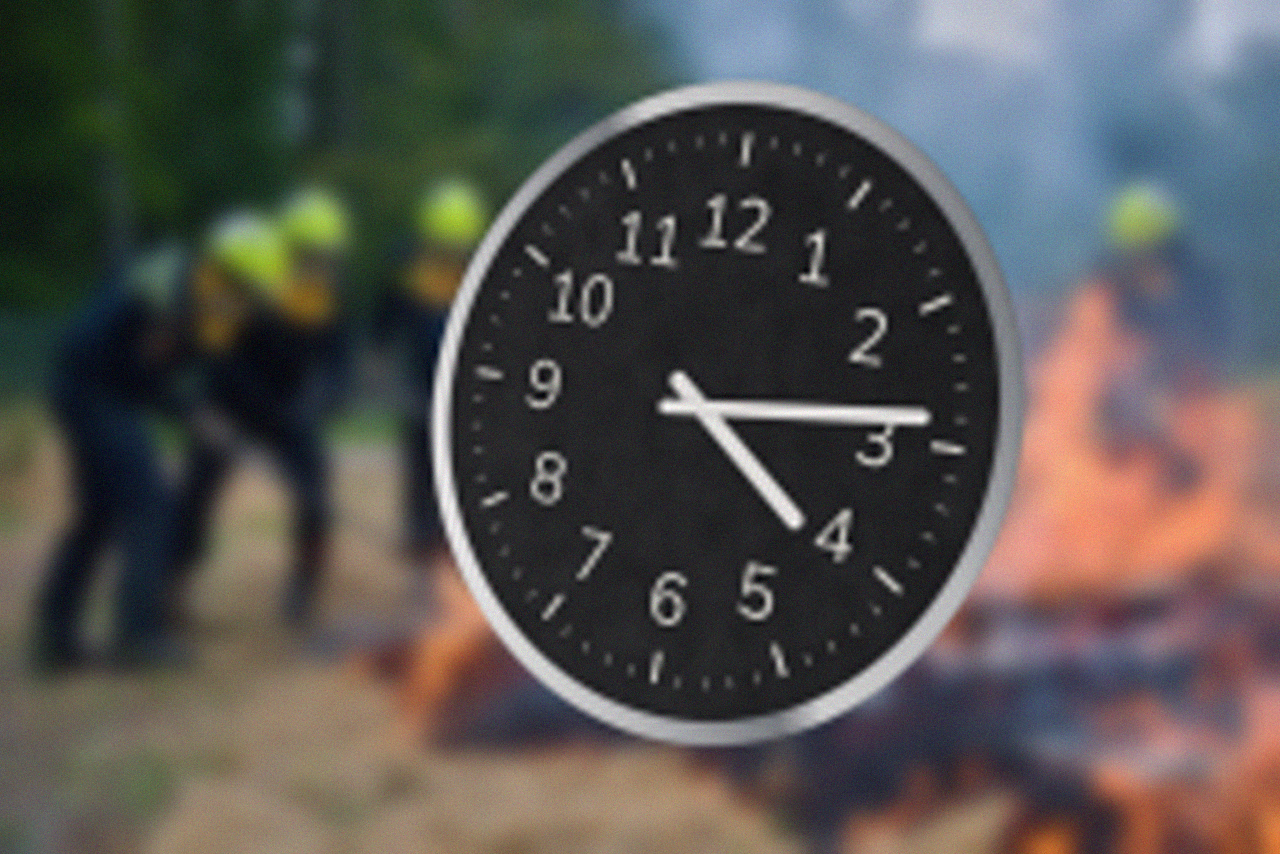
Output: **4:14**
